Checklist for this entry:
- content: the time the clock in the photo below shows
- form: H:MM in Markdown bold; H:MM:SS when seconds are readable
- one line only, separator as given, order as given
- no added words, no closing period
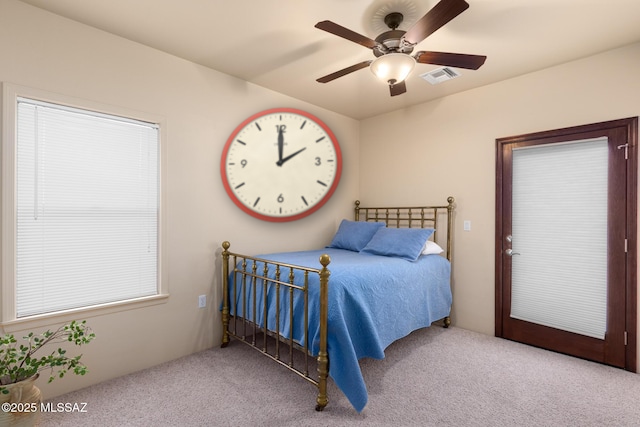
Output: **2:00**
